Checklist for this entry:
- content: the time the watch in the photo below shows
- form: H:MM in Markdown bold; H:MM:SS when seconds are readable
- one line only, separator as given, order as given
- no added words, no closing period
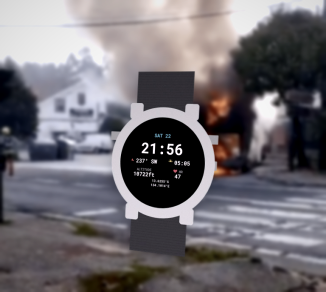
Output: **21:56**
